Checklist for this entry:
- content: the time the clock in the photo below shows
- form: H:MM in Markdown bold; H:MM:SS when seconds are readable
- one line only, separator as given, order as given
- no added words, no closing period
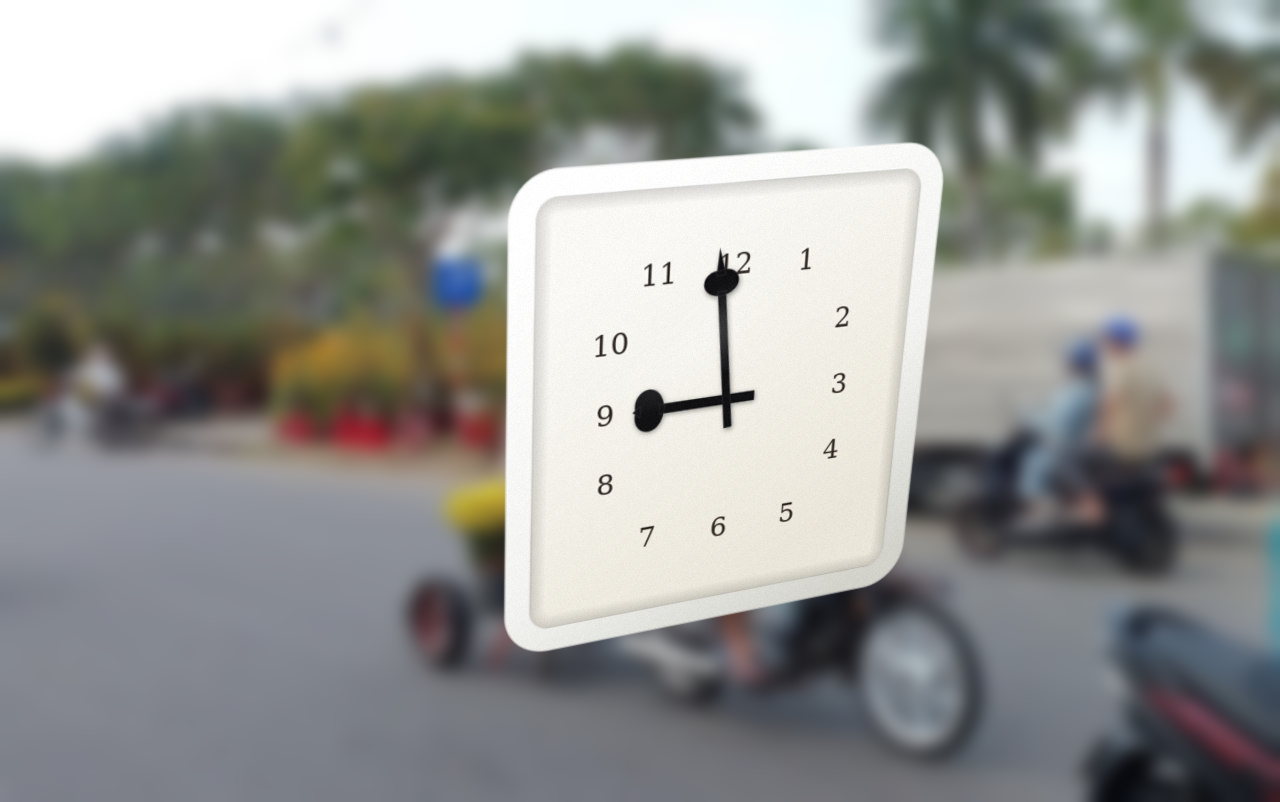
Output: **8:59**
